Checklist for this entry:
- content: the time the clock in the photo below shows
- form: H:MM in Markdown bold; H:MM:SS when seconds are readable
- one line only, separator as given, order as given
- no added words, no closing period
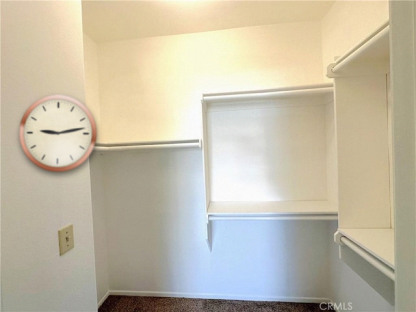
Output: **9:13**
